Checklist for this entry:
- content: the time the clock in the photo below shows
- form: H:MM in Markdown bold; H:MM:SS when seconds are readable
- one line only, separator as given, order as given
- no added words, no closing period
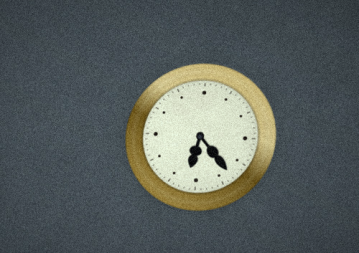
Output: **6:23**
